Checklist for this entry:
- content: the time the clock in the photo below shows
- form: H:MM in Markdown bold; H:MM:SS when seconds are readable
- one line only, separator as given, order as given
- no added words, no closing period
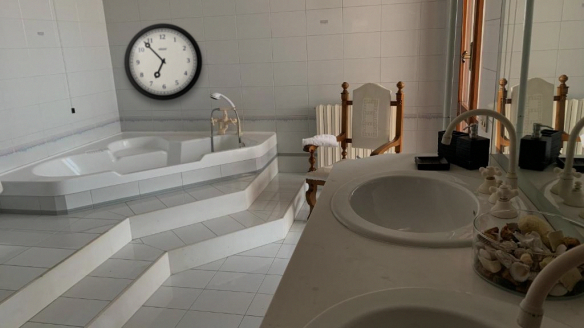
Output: **6:53**
